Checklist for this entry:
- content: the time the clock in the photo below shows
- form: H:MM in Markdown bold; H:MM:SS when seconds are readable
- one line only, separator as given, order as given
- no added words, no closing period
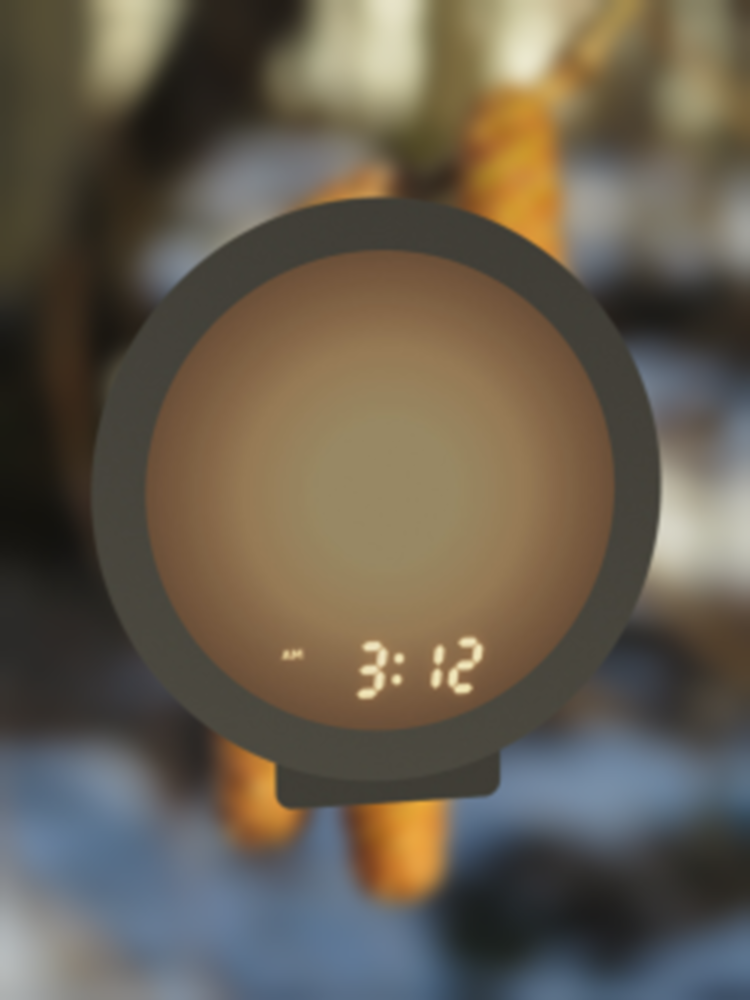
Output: **3:12**
